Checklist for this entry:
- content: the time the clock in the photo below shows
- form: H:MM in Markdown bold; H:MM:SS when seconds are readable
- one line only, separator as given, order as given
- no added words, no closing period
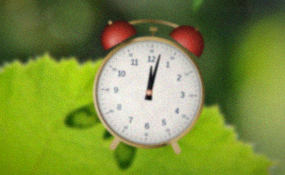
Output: **12:02**
